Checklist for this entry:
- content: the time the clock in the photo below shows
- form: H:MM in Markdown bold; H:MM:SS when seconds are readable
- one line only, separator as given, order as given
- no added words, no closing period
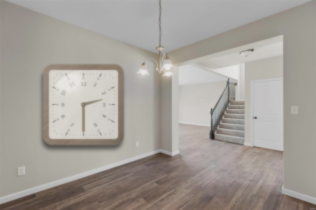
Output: **2:30**
